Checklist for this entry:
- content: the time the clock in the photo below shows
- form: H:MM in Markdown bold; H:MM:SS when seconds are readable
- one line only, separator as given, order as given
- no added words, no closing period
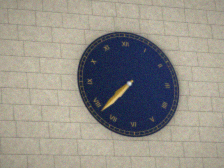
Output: **7:38**
